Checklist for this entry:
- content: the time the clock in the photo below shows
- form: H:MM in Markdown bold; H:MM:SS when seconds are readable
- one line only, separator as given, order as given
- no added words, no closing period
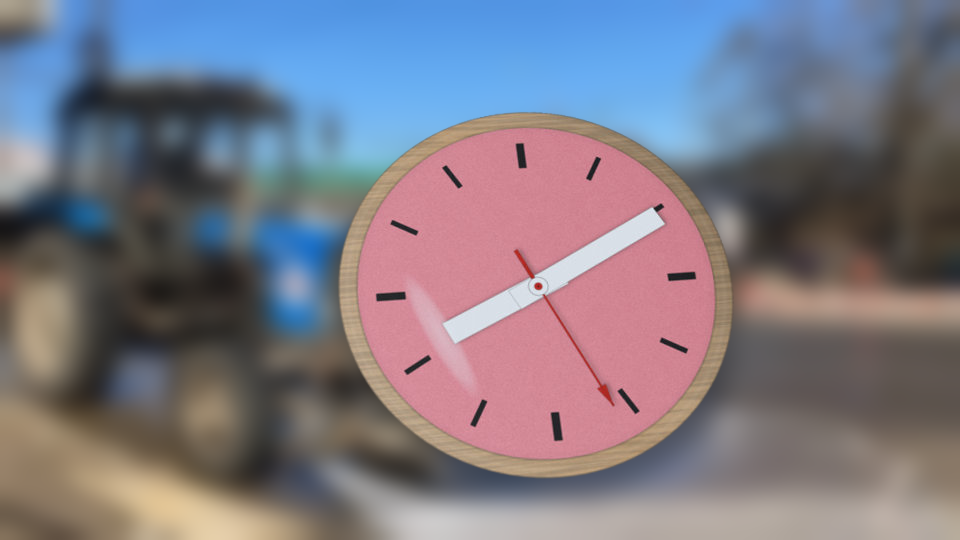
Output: **8:10:26**
